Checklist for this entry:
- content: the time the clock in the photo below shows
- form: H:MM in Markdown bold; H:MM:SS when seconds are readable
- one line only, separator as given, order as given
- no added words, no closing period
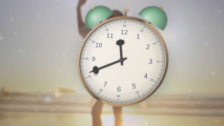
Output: **11:41**
